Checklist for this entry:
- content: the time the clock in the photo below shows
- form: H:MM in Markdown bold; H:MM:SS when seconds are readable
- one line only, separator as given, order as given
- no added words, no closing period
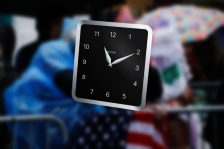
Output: **11:10**
